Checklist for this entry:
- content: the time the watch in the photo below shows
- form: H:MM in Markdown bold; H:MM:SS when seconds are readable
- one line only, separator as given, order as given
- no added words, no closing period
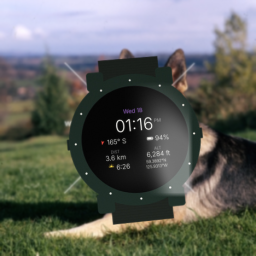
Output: **1:16**
